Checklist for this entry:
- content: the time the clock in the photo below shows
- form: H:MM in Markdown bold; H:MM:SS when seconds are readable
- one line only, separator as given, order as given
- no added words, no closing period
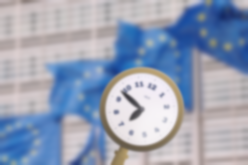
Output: **6:48**
